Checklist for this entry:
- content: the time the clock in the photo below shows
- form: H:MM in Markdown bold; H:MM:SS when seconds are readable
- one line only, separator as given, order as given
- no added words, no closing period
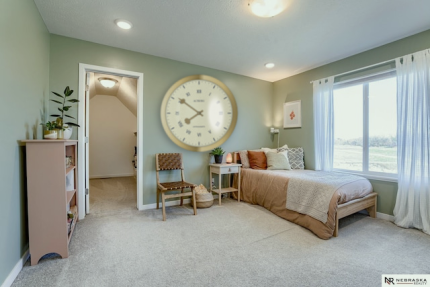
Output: **7:51**
